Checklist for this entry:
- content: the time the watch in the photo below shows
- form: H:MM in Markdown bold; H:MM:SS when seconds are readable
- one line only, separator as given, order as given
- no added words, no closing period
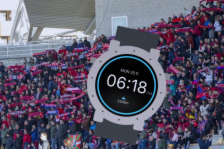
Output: **6:18**
